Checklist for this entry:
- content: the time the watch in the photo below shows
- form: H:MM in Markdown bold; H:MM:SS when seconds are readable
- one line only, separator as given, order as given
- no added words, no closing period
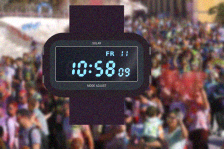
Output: **10:58:09**
